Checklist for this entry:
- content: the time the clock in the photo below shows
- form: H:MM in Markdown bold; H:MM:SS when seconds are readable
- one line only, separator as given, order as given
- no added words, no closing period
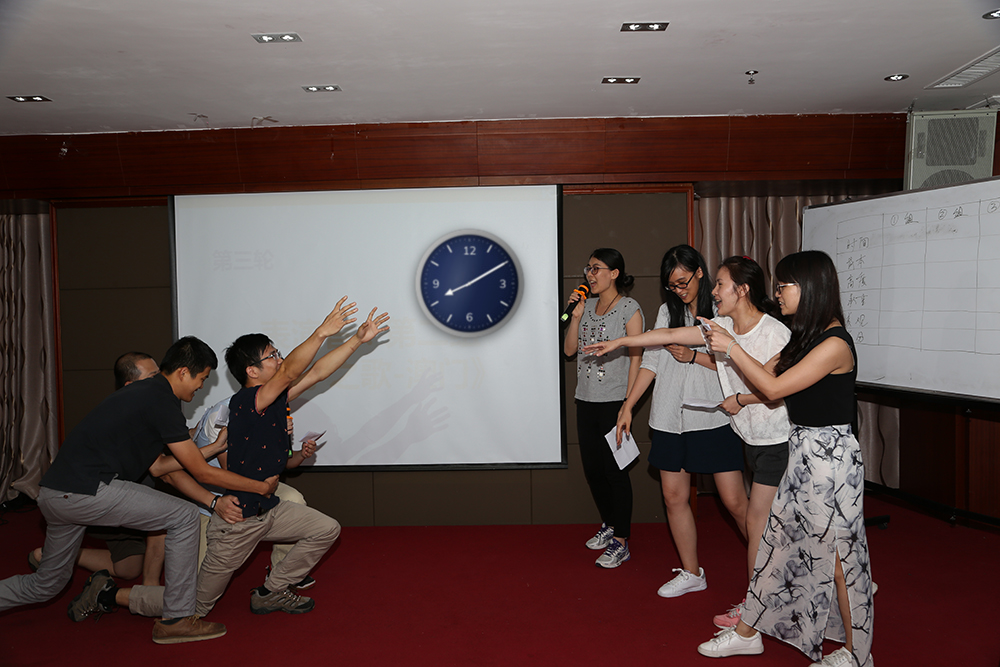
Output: **8:10**
